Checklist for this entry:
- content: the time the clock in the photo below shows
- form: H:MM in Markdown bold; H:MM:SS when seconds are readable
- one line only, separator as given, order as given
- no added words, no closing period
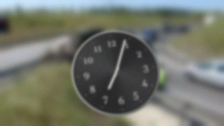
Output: **7:04**
